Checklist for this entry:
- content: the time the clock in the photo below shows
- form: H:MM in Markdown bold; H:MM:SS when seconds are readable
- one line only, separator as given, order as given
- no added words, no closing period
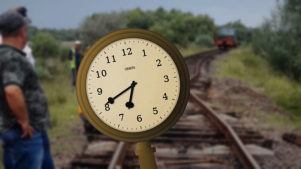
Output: **6:41**
